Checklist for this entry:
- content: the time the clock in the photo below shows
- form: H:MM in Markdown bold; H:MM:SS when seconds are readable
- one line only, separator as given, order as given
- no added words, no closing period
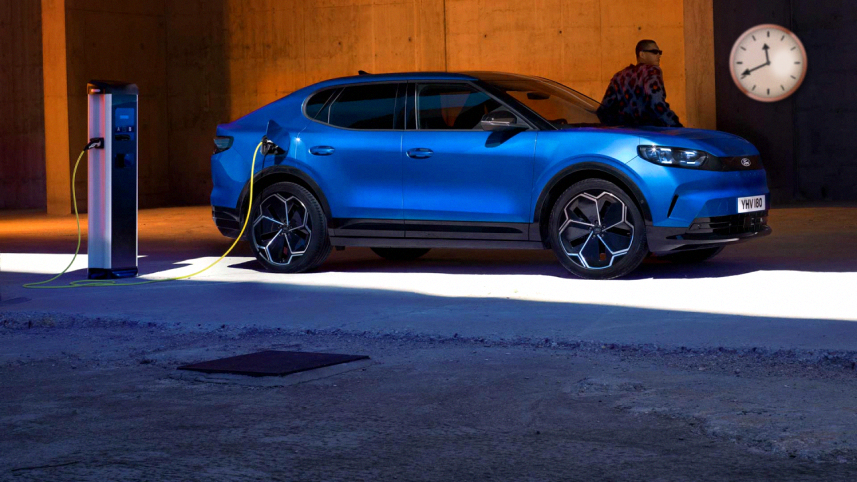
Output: **11:41**
